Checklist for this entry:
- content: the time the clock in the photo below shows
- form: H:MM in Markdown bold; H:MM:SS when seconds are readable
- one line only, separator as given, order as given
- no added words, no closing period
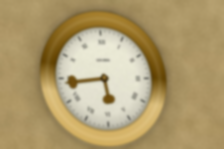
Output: **5:44**
